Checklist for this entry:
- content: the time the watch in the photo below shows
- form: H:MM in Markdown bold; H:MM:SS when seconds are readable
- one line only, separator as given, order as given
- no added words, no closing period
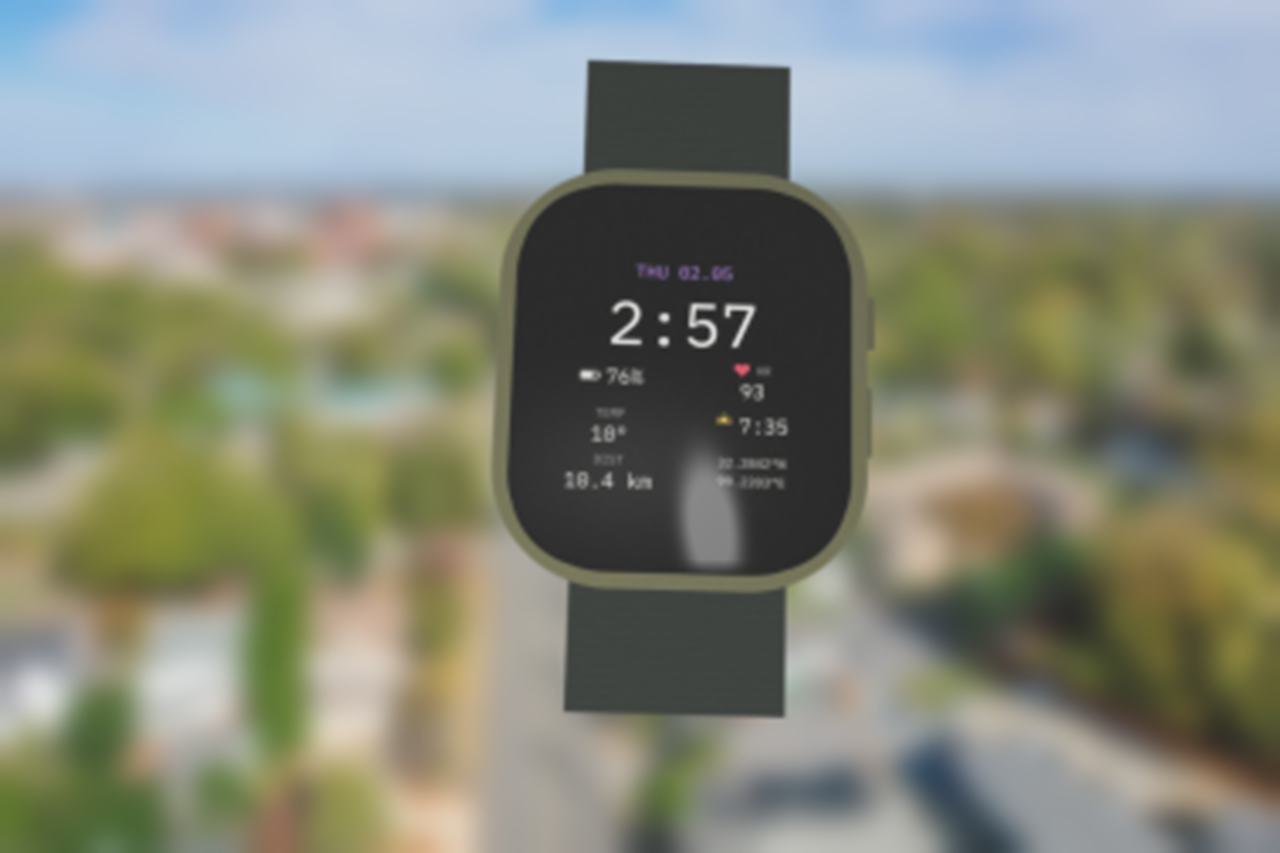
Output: **2:57**
